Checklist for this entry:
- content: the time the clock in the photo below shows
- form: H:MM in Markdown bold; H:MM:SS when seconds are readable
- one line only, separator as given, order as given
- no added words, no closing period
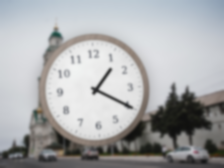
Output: **1:20**
